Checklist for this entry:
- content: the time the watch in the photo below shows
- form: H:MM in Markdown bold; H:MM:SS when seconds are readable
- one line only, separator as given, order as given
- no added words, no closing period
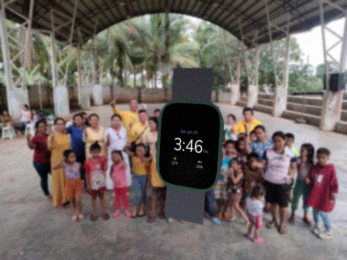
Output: **3:46**
